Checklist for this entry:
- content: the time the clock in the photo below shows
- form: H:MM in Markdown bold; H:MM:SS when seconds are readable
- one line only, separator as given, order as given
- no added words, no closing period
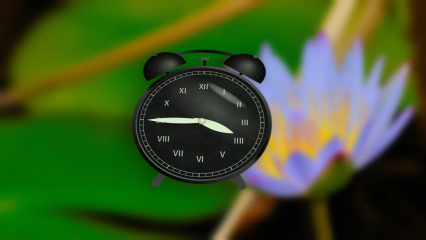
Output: **3:45**
